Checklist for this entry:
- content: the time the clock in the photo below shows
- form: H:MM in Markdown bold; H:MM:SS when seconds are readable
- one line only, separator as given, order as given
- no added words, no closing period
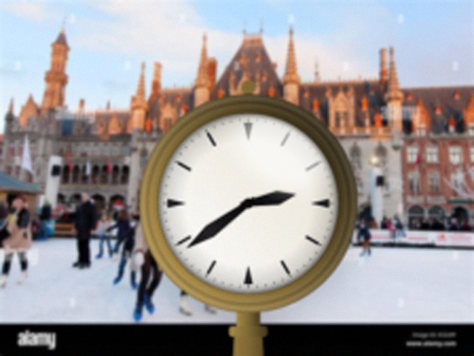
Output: **2:39**
